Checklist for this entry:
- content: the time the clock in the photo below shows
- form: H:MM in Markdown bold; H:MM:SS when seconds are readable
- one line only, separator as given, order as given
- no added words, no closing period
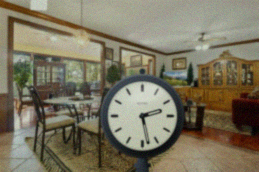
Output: **2:28**
